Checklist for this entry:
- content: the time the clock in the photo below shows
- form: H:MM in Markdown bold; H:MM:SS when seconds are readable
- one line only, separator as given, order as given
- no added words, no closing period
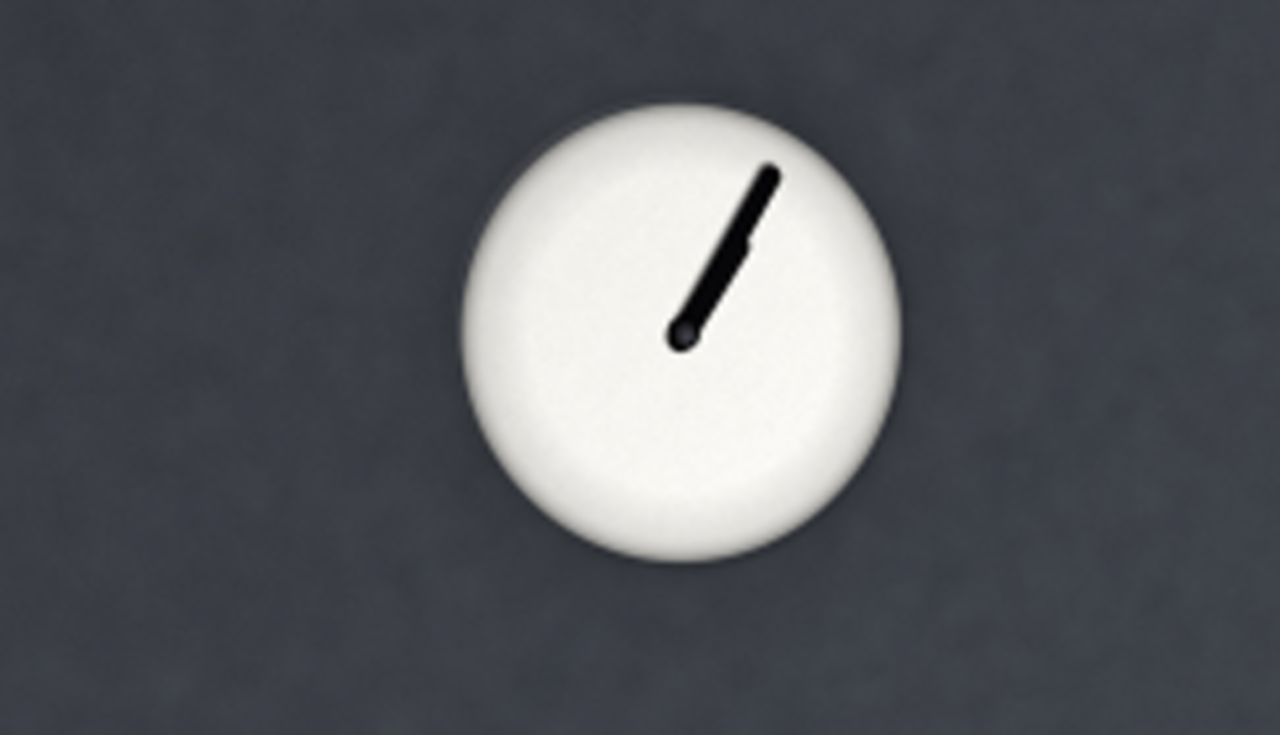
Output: **1:05**
